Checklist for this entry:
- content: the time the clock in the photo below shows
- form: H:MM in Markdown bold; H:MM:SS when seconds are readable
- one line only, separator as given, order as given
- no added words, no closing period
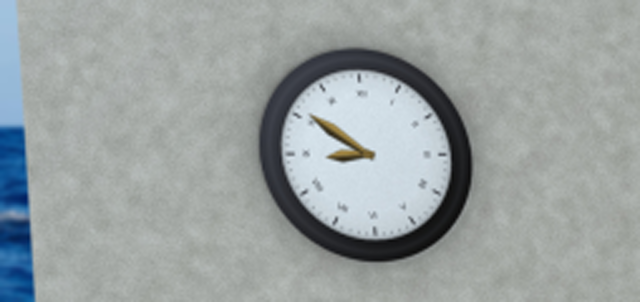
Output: **8:51**
